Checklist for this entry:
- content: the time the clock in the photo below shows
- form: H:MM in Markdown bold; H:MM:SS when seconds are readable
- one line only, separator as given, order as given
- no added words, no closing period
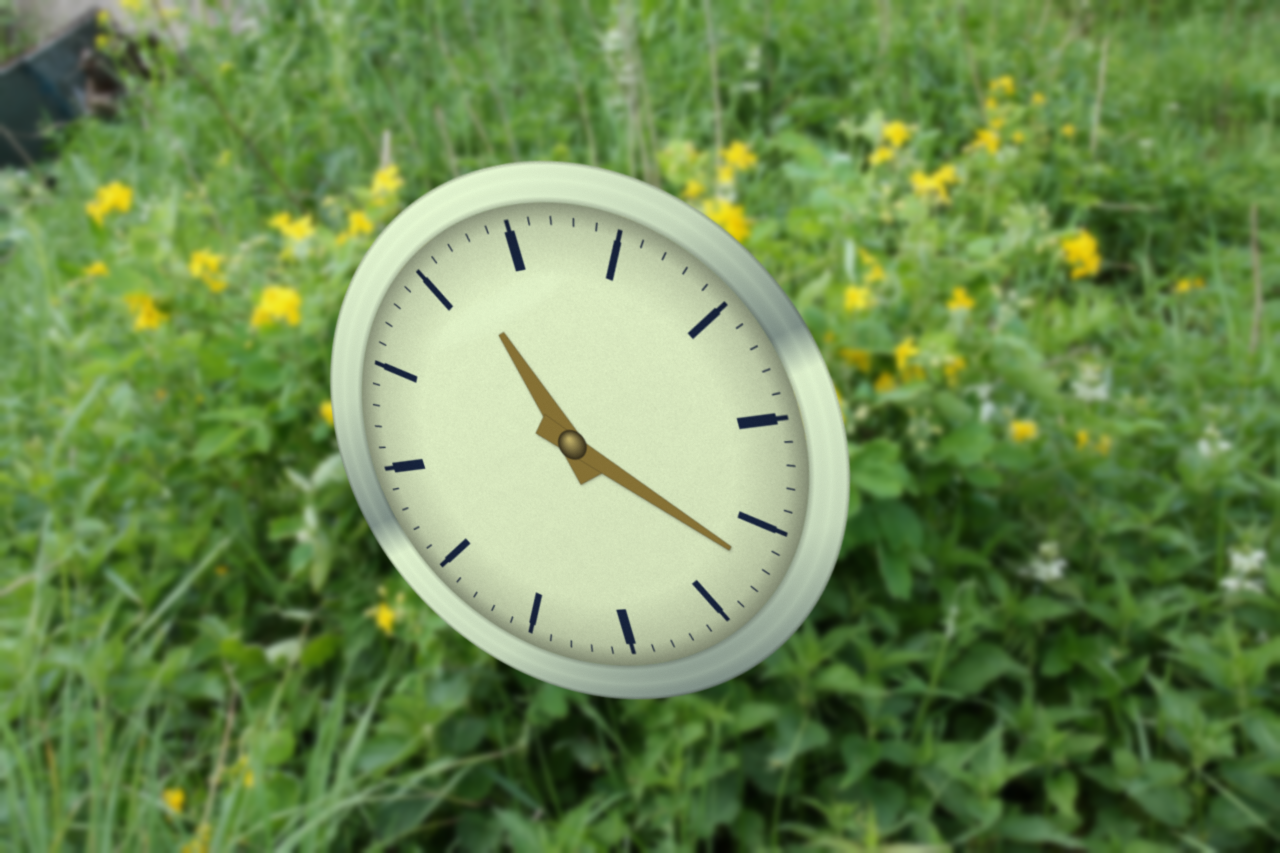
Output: **11:22**
